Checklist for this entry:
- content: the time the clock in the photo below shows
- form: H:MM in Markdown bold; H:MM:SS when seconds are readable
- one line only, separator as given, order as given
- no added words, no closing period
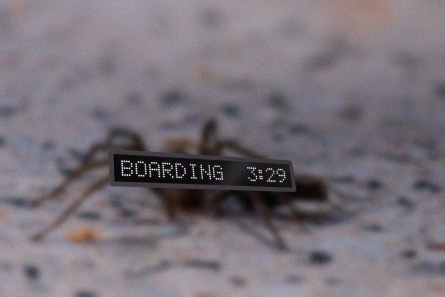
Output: **3:29**
